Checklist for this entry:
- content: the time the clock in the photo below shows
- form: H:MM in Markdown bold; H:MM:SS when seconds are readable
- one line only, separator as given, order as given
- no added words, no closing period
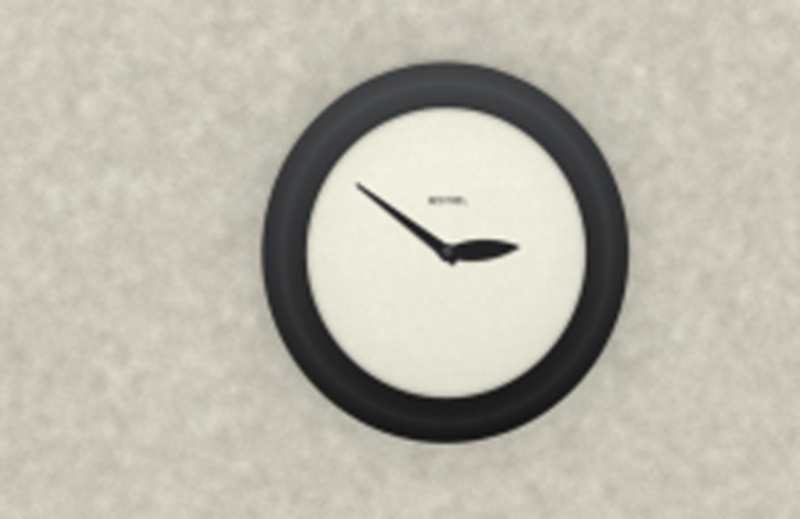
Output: **2:51**
